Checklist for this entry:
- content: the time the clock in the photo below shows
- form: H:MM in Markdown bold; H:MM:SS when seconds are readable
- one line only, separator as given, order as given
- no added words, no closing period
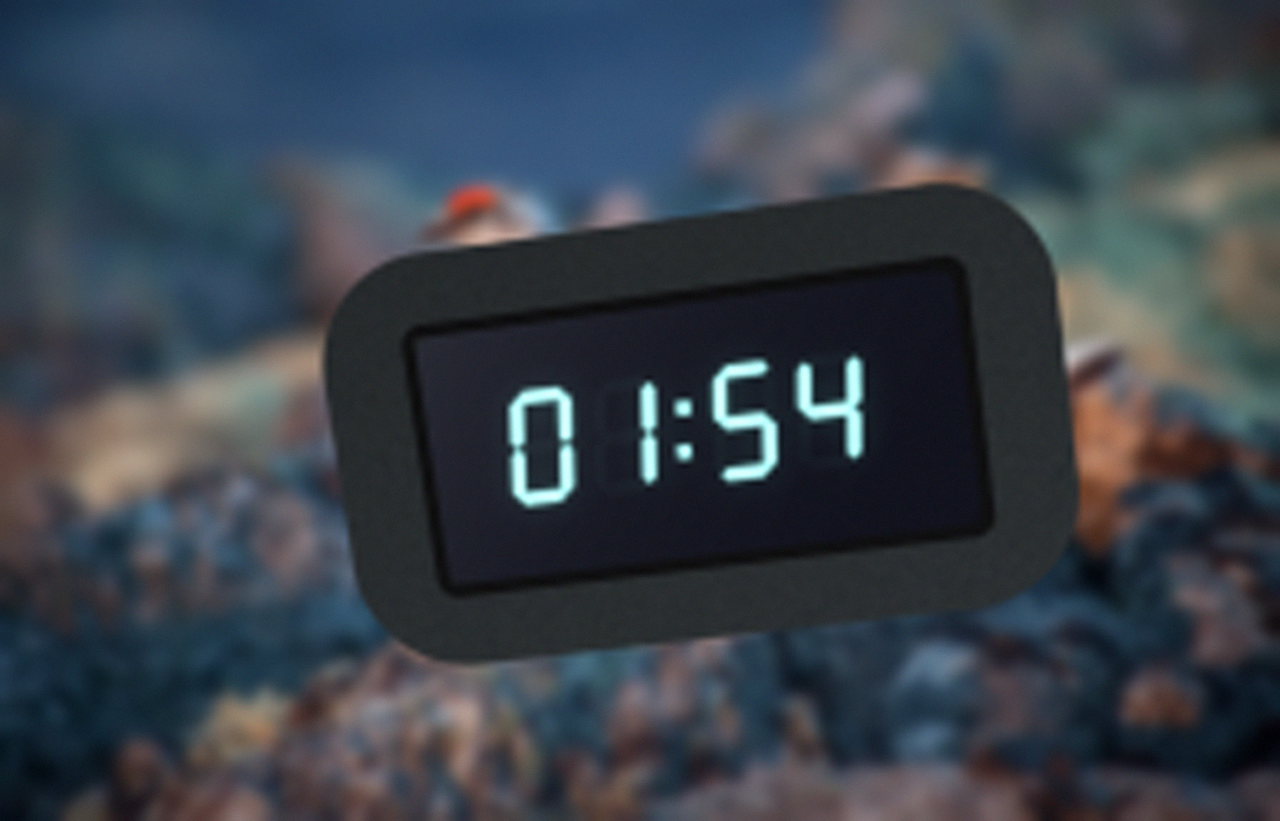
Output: **1:54**
